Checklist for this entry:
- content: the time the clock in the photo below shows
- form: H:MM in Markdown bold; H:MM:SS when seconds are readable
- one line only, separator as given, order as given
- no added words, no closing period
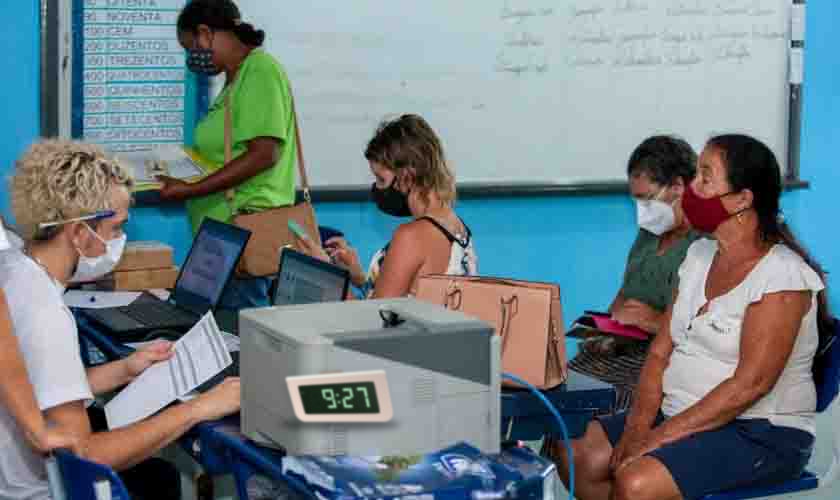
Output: **9:27**
